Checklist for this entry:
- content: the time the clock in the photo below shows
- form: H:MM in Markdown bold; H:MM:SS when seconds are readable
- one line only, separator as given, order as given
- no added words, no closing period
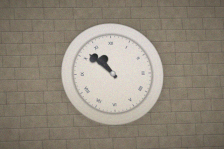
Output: **10:52**
